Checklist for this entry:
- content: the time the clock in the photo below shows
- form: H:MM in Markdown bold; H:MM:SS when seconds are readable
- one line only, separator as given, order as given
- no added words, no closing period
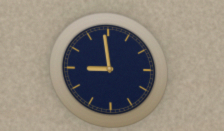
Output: **8:59**
